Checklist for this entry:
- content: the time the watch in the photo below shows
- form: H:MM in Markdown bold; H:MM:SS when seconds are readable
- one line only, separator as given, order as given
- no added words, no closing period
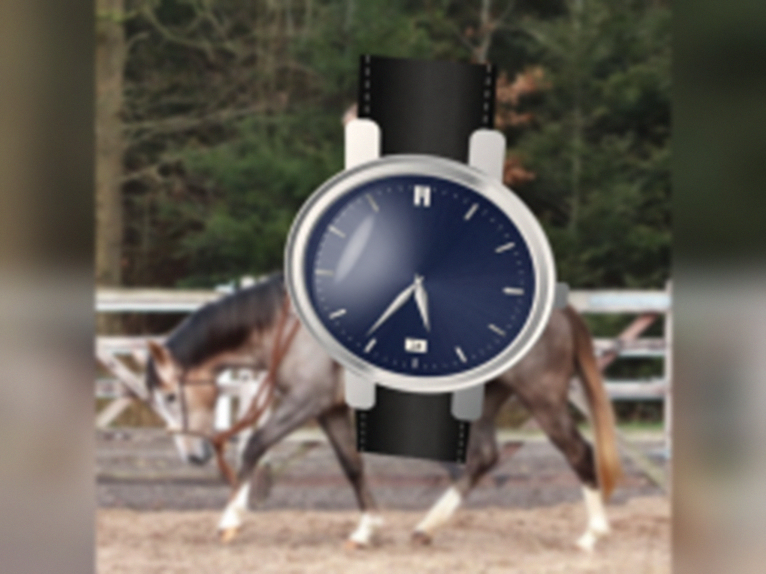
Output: **5:36**
